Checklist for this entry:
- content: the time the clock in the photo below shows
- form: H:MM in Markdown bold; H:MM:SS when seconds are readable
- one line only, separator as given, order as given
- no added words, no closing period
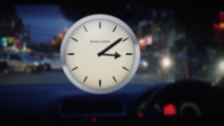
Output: **3:09**
